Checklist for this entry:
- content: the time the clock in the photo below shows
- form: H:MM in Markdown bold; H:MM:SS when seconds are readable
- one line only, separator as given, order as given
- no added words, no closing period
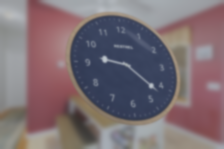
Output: **9:22**
